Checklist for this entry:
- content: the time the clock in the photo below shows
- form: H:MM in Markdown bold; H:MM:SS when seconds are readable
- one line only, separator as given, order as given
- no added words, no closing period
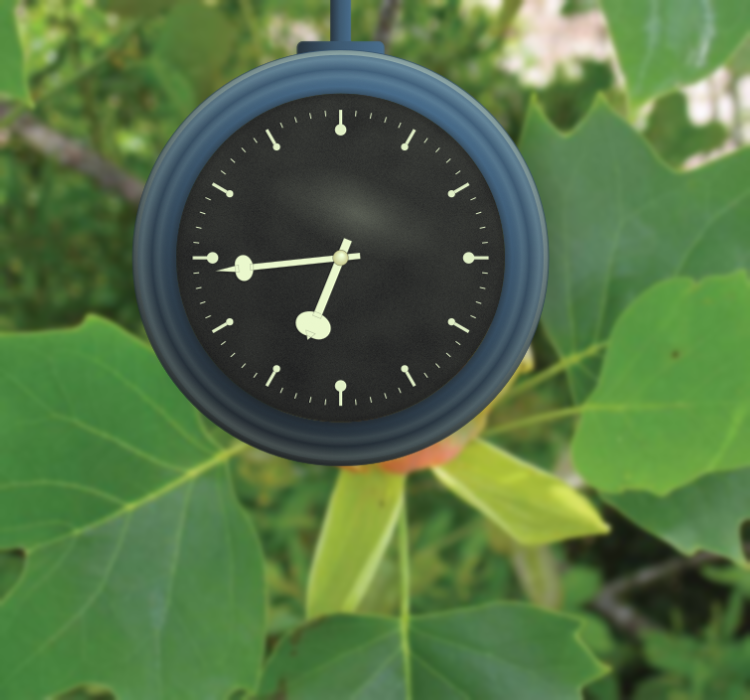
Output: **6:44**
